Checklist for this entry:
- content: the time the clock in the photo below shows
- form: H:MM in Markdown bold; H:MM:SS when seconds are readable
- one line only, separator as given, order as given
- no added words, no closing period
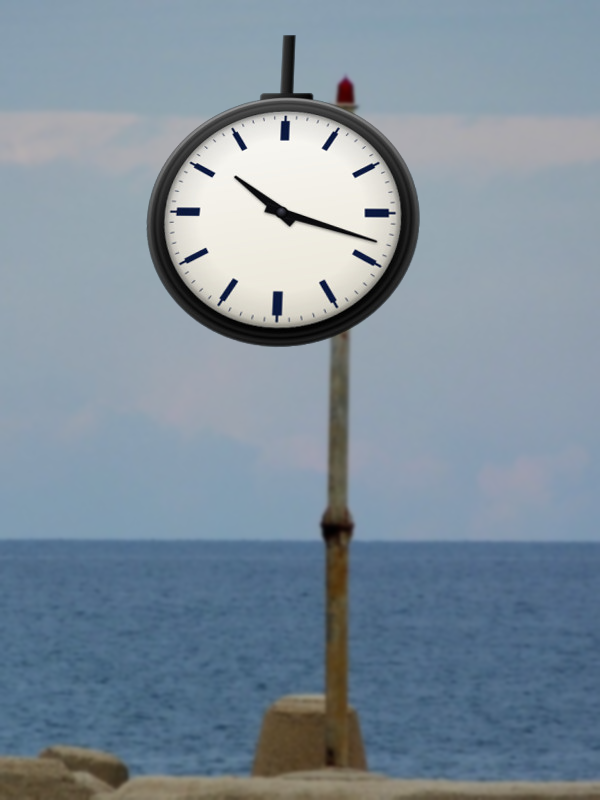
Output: **10:18**
